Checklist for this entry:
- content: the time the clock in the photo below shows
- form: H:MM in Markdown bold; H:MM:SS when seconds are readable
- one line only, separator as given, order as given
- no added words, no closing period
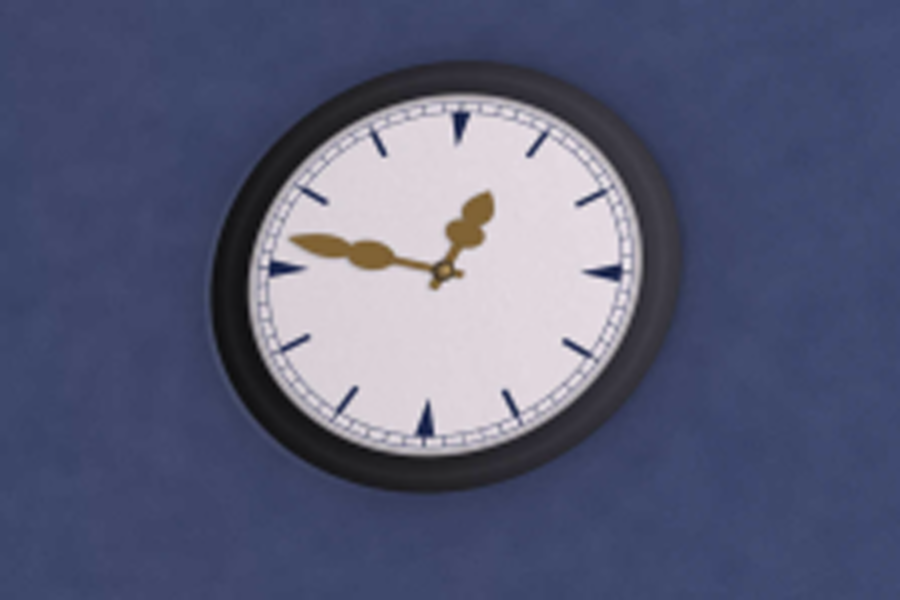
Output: **12:47**
